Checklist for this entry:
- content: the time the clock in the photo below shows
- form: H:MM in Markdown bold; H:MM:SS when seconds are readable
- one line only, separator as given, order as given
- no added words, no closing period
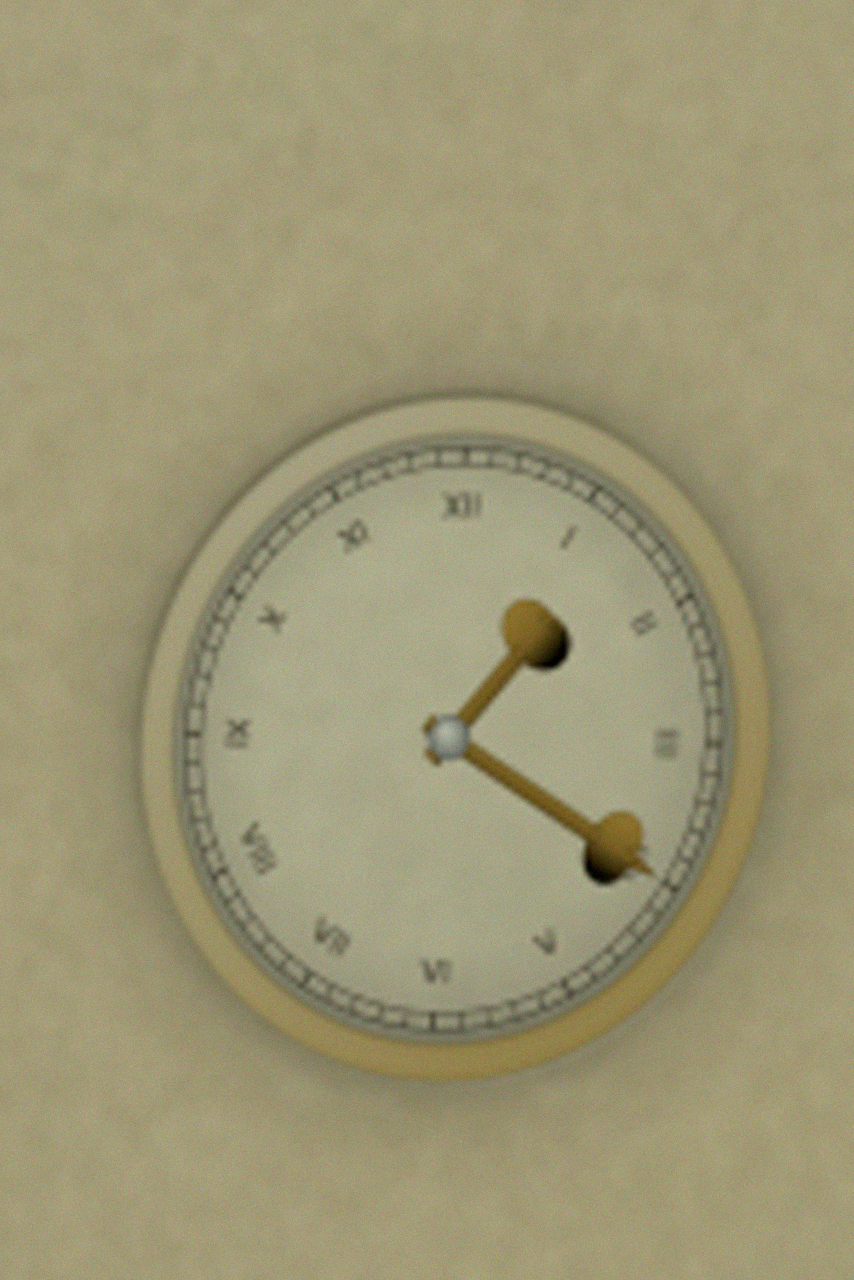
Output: **1:20**
